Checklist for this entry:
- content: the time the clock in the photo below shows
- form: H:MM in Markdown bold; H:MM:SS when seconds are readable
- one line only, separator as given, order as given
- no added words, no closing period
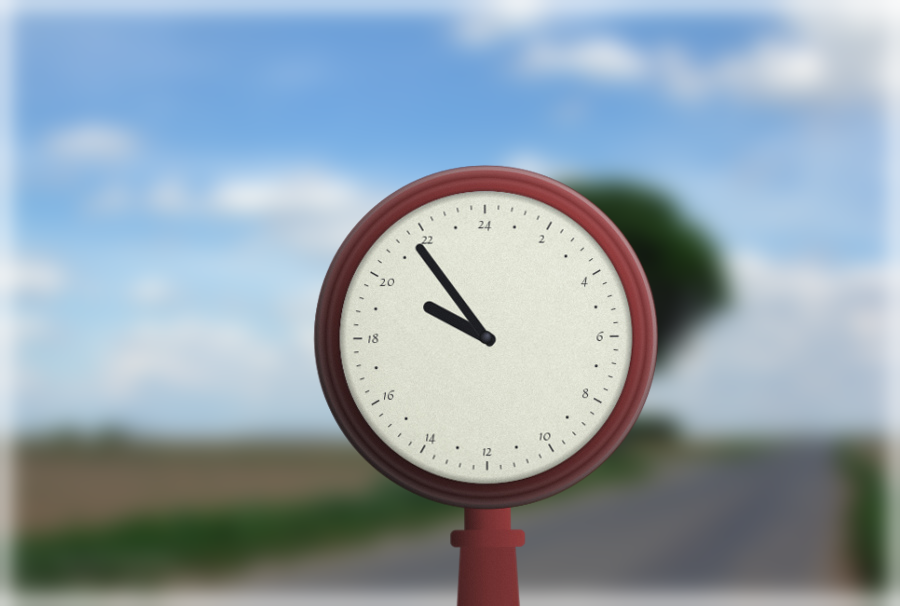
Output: **19:54**
